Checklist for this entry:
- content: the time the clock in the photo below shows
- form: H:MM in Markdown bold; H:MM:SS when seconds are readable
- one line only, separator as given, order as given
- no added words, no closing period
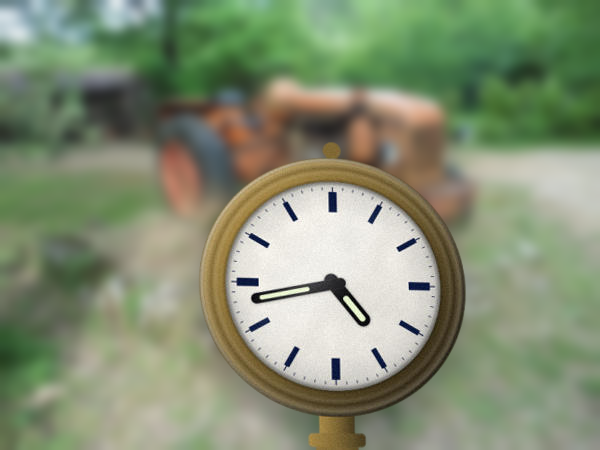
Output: **4:43**
